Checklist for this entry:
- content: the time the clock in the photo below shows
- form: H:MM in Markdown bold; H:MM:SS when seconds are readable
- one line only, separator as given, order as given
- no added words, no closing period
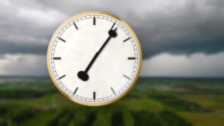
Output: **7:06**
